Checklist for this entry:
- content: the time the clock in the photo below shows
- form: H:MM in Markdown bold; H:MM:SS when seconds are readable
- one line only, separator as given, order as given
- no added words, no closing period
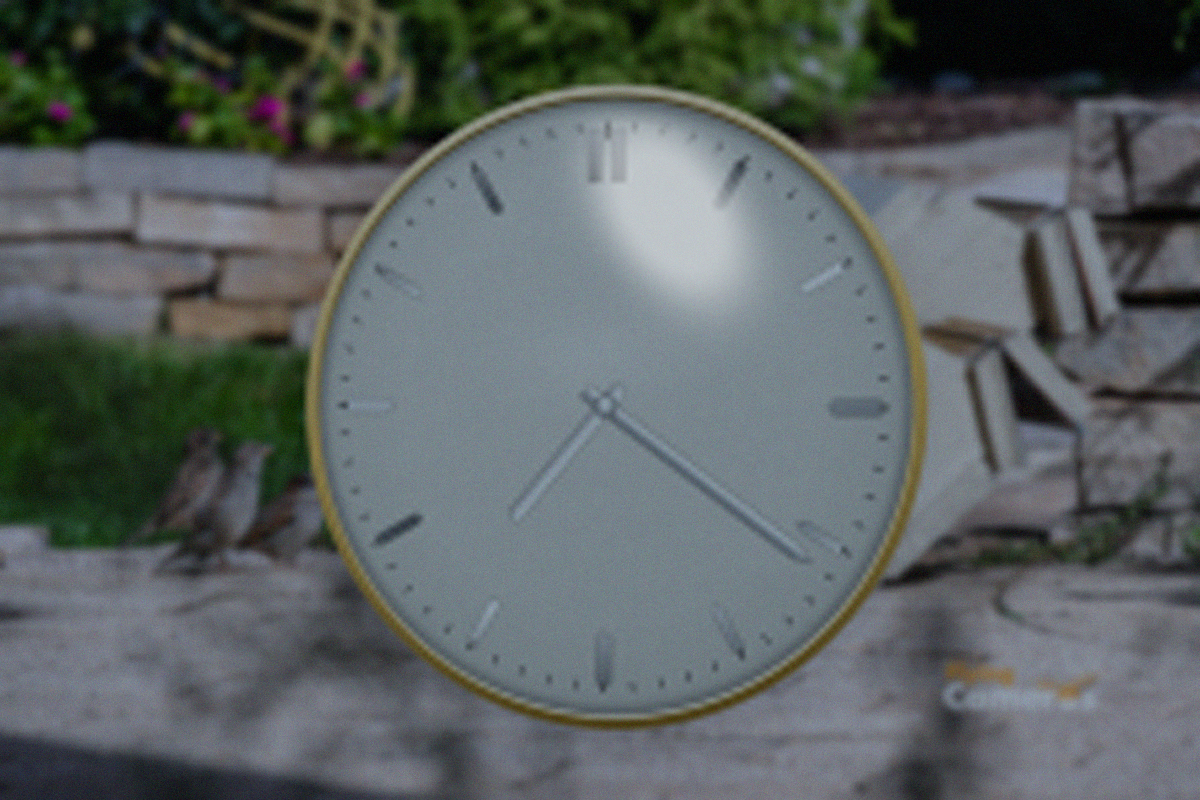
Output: **7:21**
